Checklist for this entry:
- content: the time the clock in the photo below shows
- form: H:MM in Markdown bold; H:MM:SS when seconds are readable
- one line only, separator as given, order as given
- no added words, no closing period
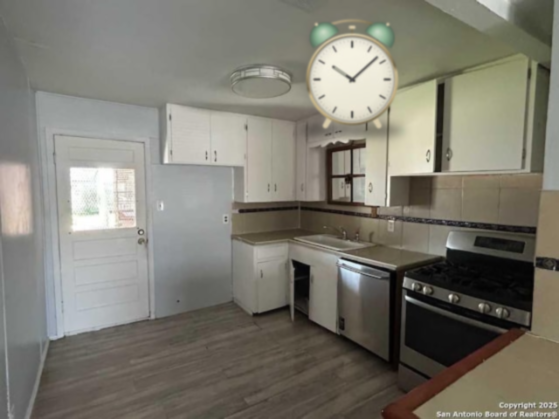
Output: **10:08**
